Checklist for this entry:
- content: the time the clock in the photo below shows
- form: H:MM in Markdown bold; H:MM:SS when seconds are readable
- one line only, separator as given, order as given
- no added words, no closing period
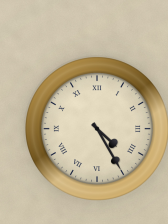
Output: **4:25**
